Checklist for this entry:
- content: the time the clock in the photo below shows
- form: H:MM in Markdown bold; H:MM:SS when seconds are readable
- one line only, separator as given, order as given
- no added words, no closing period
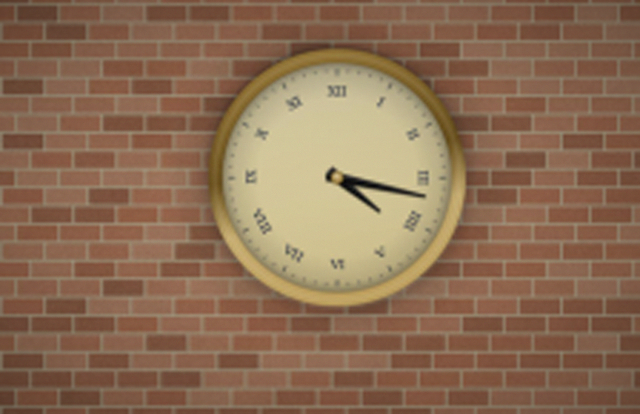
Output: **4:17**
